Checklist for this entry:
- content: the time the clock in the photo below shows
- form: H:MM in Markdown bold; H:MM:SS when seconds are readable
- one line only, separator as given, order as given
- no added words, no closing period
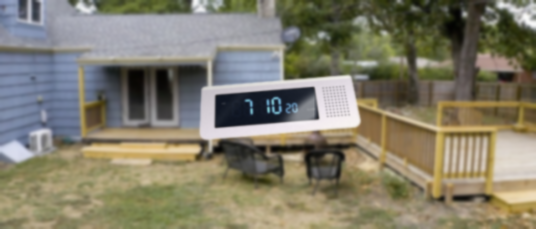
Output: **7:10**
